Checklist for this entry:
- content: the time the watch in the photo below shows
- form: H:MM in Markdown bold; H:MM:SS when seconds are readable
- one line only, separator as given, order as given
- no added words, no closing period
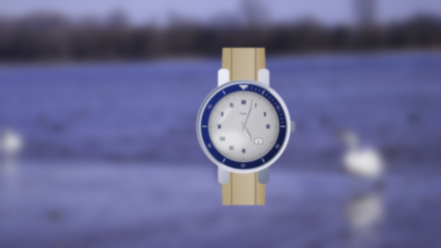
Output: **5:03**
